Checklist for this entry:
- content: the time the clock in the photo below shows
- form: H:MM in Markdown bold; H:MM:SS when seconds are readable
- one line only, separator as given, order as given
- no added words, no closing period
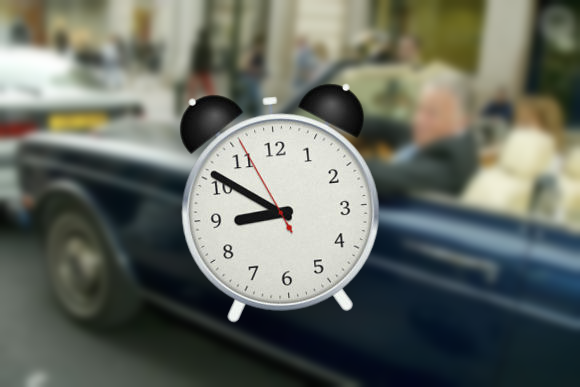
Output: **8:50:56**
